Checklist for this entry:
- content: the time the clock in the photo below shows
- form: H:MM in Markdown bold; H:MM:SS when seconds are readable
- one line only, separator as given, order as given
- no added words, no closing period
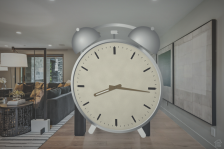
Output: **8:16**
